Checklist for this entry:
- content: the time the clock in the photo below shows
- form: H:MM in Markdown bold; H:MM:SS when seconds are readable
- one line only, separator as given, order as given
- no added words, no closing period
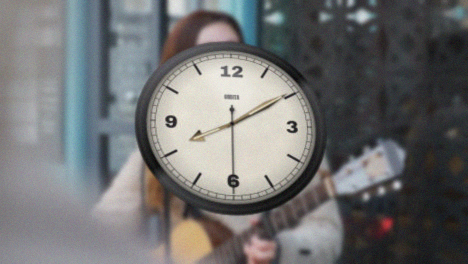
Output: **8:09:30**
